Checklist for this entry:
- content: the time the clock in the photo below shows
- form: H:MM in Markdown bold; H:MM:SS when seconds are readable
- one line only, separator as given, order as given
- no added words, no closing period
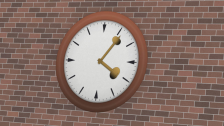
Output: **4:06**
